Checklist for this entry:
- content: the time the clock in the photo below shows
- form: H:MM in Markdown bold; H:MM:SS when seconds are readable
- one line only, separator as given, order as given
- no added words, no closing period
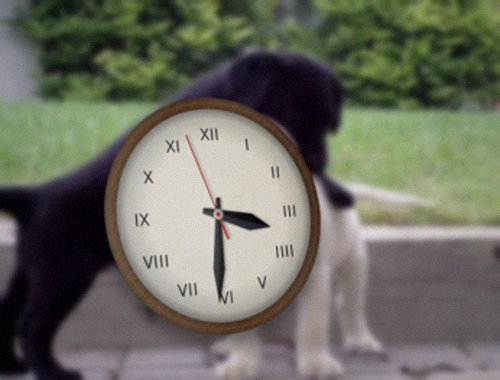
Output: **3:30:57**
